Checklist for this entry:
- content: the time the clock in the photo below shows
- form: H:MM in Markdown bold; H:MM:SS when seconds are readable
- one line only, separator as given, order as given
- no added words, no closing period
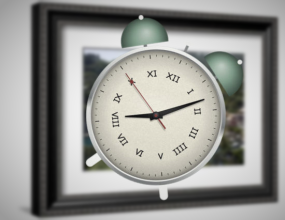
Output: **8:07:50**
